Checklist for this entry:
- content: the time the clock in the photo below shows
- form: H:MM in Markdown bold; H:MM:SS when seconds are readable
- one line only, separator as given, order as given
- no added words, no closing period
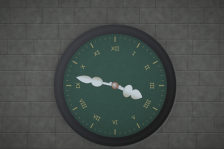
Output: **3:47**
